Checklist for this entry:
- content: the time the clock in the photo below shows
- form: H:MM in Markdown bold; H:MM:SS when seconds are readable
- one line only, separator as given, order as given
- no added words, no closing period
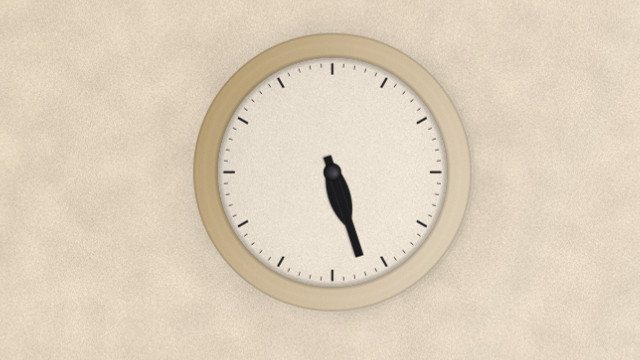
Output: **5:27**
